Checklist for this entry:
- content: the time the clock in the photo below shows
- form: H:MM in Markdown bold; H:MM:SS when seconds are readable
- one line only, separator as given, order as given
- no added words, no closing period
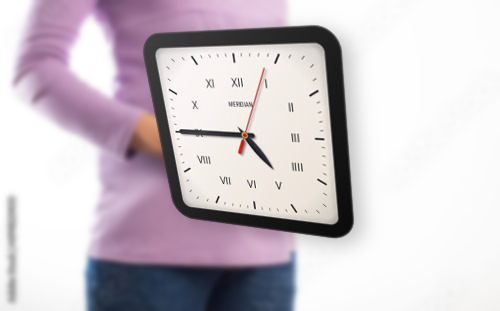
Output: **4:45:04**
